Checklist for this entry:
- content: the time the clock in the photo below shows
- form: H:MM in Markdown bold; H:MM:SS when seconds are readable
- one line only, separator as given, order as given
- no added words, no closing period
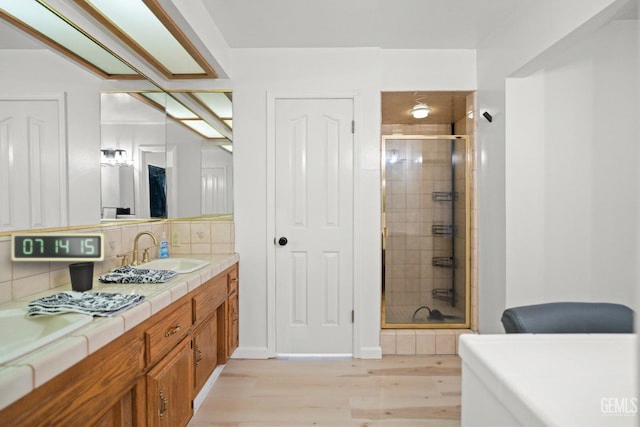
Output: **7:14:15**
